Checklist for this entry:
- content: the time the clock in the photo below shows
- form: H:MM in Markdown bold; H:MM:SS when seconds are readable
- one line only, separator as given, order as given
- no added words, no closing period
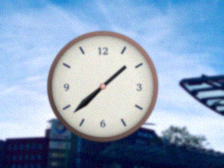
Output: **1:38**
